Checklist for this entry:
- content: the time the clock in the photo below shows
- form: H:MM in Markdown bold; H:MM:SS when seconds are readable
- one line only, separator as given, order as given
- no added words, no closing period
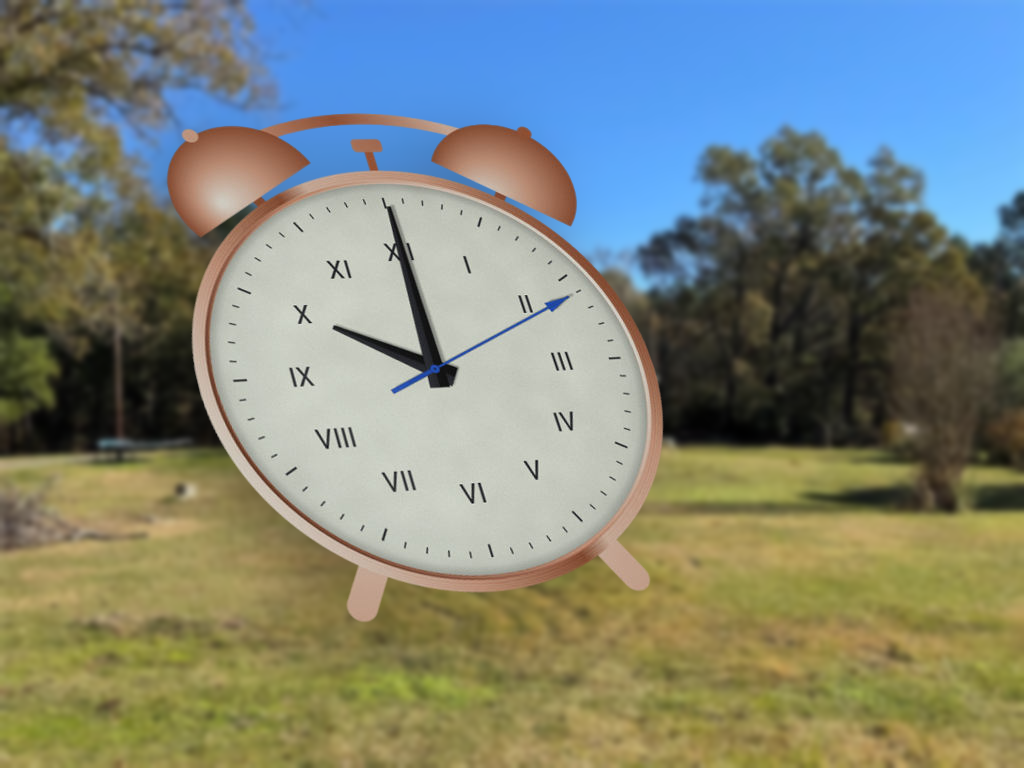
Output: **10:00:11**
